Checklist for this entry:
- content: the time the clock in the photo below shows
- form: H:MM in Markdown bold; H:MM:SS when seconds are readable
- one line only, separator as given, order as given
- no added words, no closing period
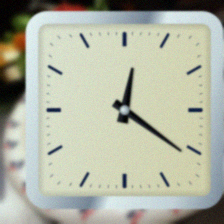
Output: **12:21**
